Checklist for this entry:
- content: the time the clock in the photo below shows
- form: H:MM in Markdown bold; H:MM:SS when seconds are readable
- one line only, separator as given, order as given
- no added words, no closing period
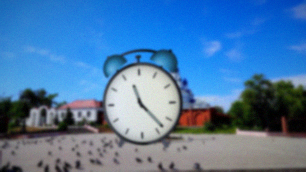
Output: **11:23**
